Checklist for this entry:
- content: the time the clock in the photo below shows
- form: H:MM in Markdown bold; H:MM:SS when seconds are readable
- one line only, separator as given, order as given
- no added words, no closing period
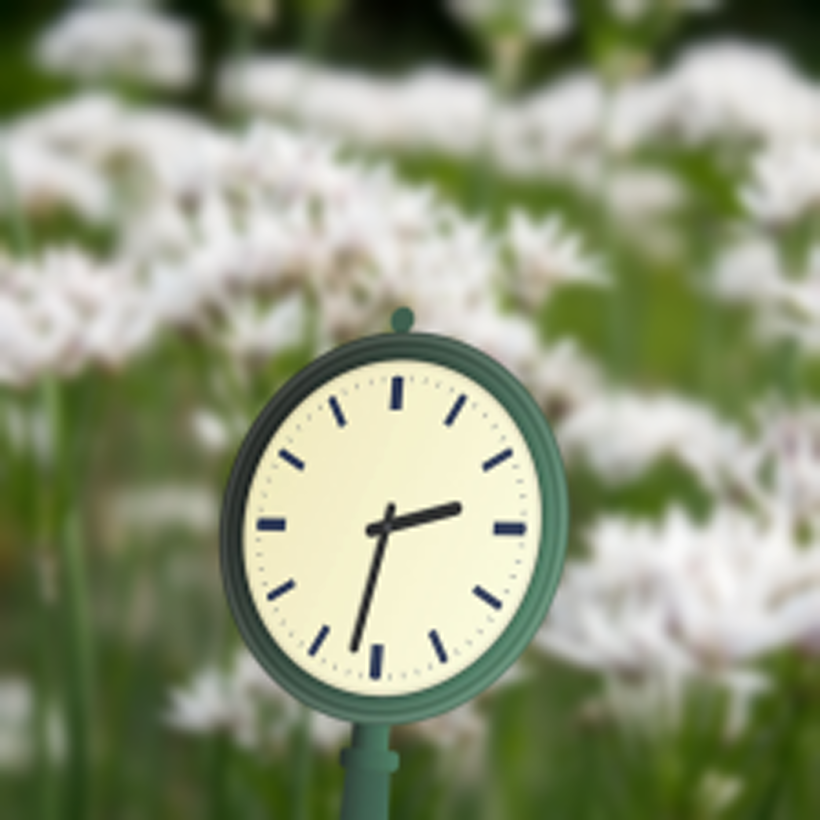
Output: **2:32**
